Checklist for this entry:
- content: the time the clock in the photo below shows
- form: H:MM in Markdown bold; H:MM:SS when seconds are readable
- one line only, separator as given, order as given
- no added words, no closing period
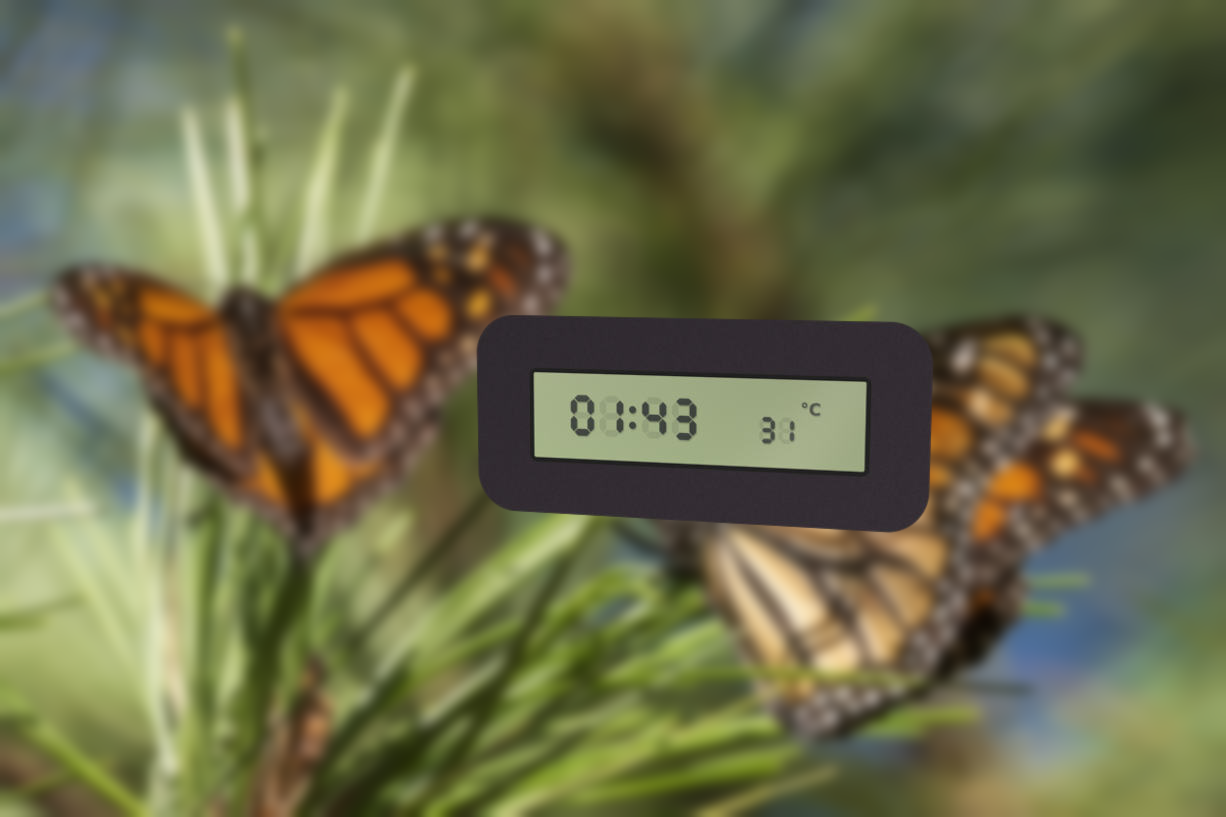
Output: **1:43**
